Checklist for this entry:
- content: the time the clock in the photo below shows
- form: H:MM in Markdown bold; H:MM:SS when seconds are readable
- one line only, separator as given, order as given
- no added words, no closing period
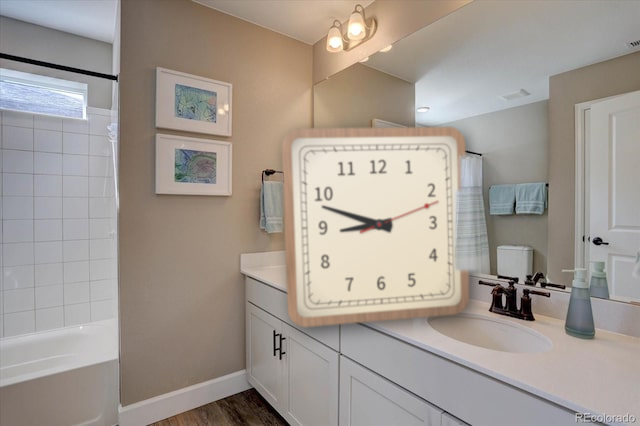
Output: **8:48:12**
